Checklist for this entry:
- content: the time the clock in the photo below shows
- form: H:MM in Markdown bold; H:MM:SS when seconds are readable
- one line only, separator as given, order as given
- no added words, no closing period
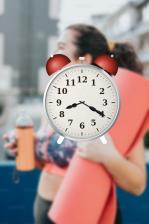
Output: **8:20**
